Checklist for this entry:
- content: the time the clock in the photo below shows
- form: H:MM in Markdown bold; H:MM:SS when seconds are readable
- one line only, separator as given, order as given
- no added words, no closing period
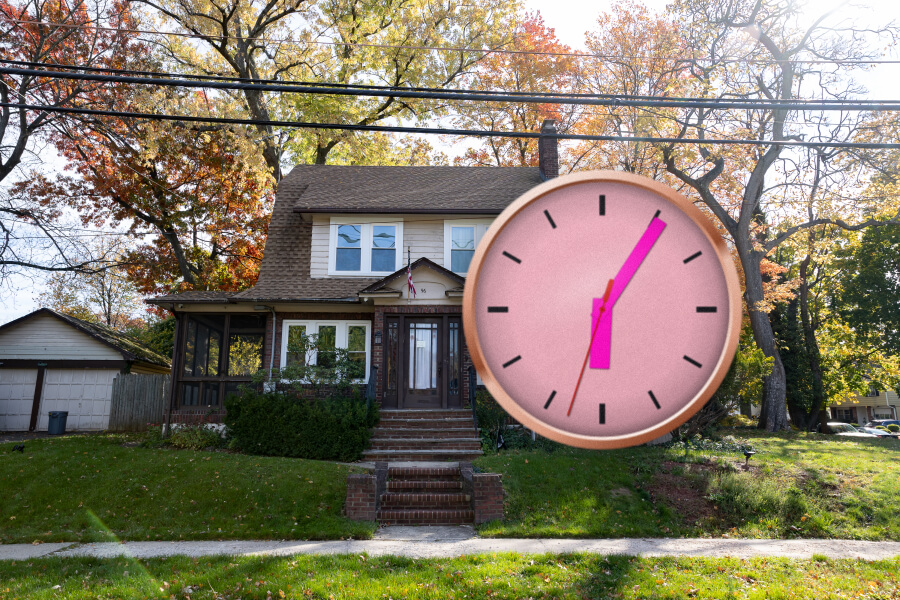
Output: **6:05:33**
